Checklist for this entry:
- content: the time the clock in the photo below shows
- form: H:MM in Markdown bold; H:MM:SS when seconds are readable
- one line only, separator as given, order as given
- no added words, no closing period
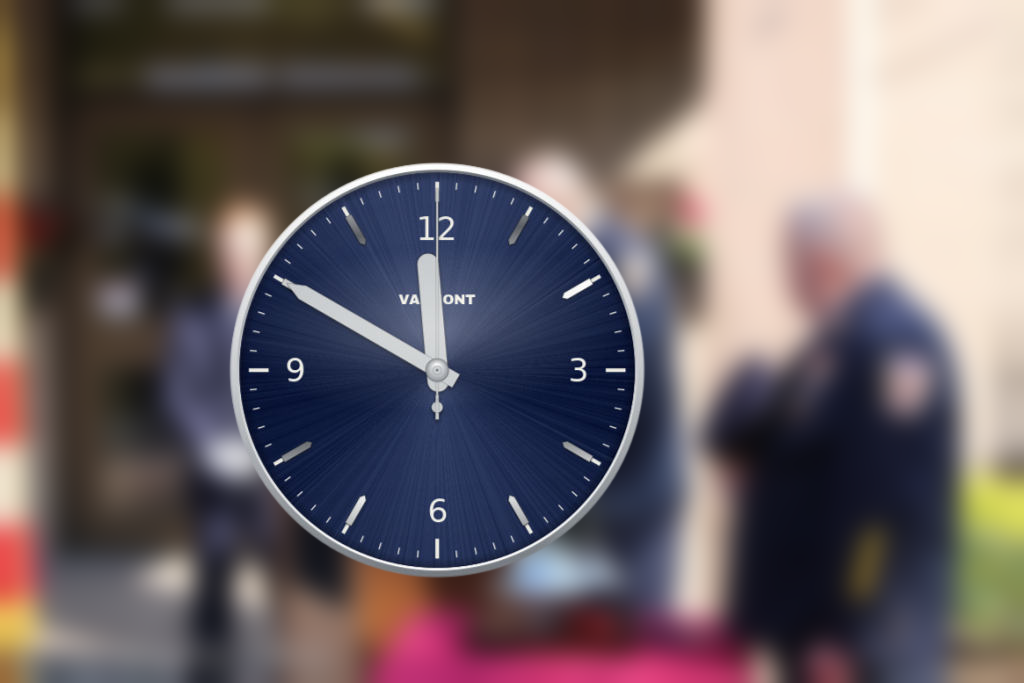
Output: **11:50:00**
